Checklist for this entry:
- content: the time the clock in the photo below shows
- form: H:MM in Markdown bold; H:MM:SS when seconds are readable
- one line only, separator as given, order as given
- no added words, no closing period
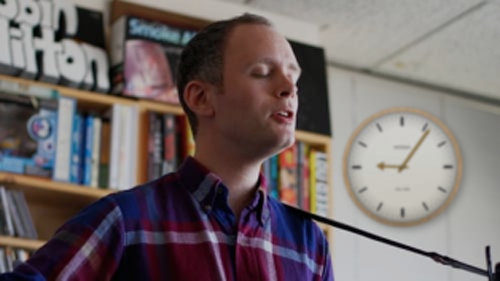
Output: **9:06**
